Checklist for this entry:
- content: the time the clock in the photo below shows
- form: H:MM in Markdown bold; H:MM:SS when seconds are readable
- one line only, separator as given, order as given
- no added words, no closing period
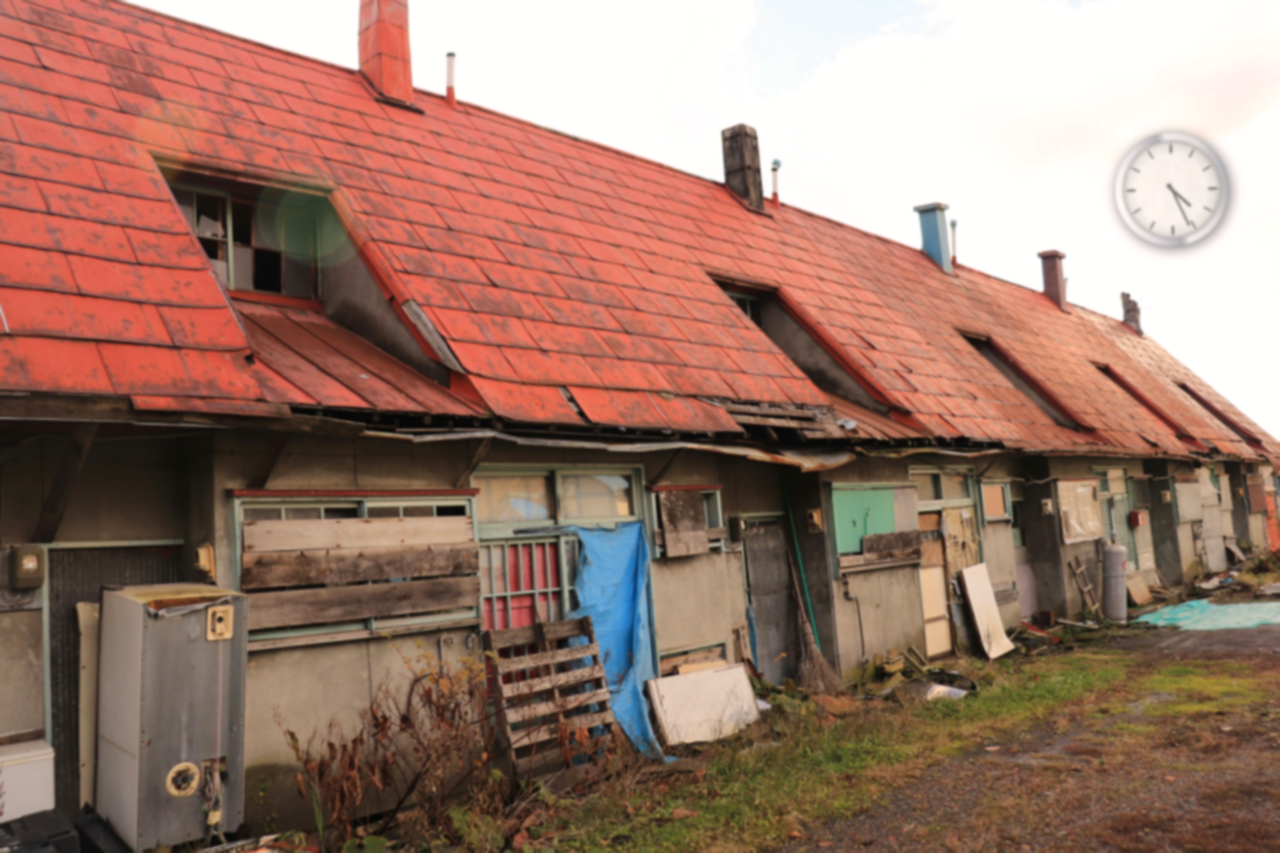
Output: **4:26**
